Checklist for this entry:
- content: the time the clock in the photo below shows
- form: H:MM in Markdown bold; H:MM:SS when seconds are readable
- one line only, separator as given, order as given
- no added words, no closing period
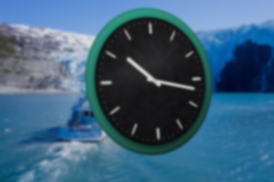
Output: **10:17**
